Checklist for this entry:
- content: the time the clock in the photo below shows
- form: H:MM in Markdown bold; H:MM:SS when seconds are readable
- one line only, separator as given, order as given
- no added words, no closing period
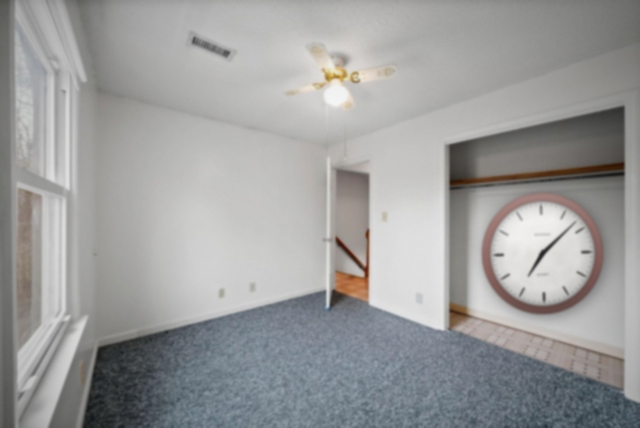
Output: **7:08**
